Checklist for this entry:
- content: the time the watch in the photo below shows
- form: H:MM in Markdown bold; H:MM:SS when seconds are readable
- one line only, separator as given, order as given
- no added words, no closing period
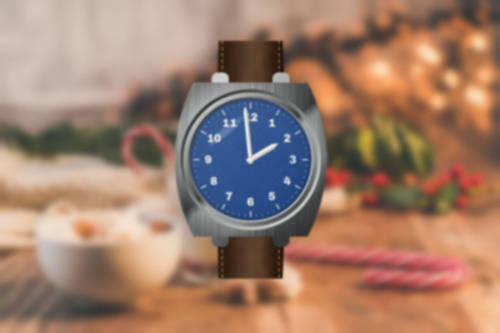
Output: **1:59**
